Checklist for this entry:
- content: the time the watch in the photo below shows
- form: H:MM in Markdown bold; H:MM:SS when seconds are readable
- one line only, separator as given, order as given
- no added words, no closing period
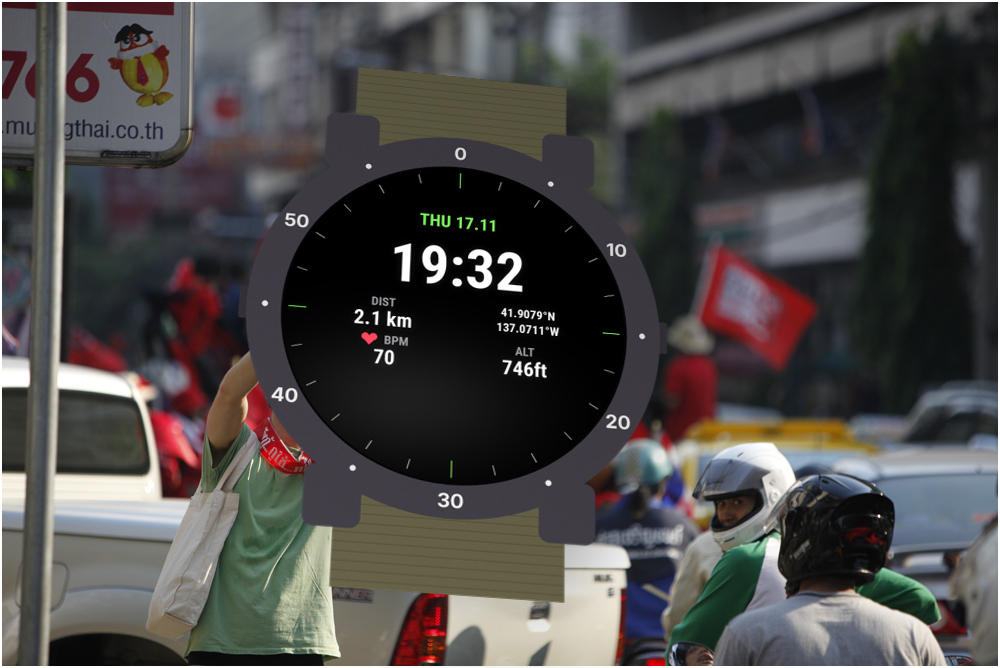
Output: **19:32**
